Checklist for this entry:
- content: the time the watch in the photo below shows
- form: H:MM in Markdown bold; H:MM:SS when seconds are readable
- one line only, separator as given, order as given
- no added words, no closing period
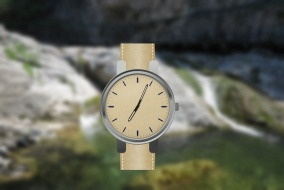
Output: **7:04**
